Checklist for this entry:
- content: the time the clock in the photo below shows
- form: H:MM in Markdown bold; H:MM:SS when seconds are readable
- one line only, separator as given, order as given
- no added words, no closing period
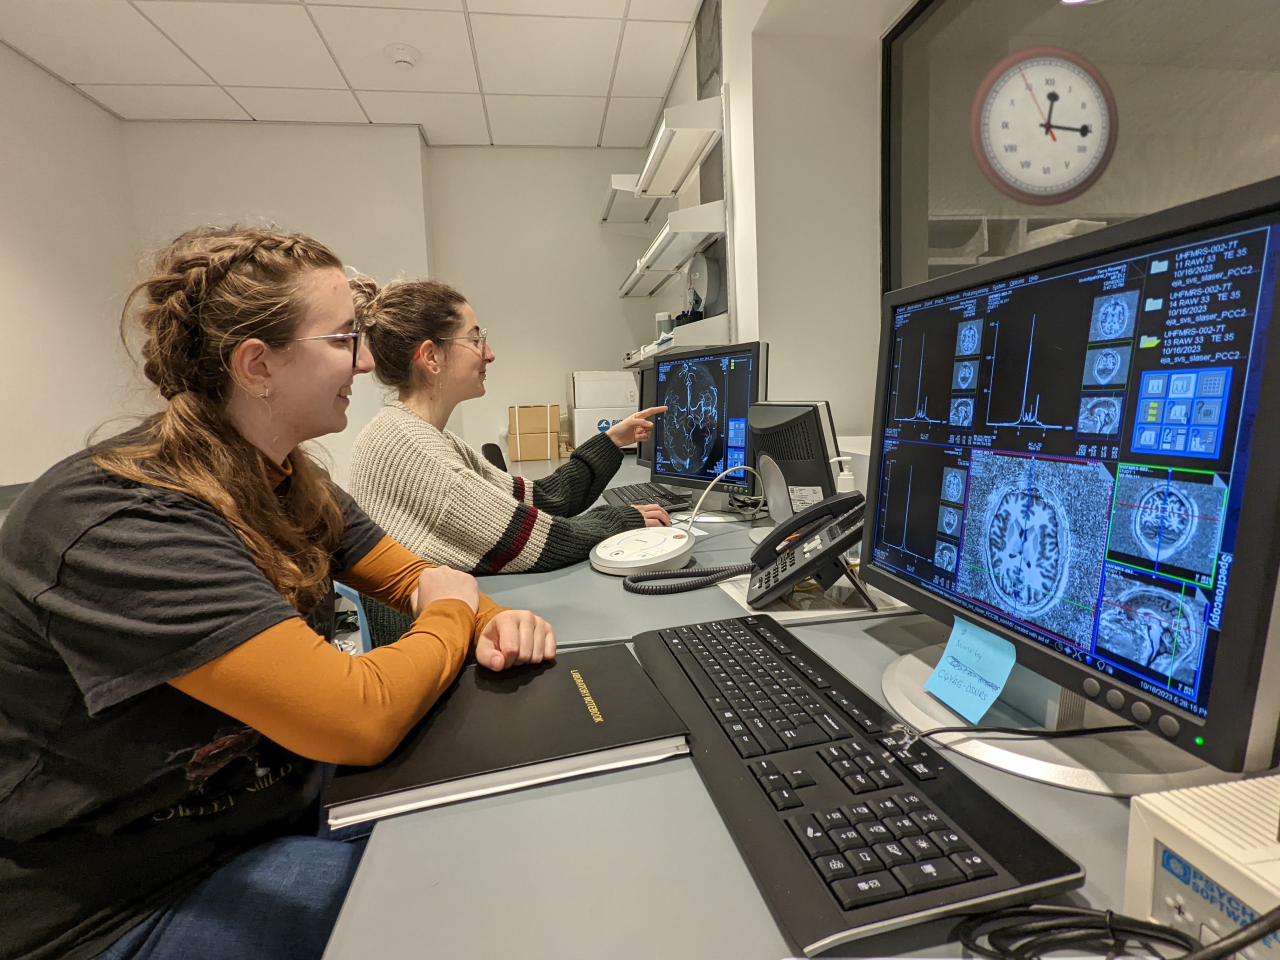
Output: **12:15:55**
